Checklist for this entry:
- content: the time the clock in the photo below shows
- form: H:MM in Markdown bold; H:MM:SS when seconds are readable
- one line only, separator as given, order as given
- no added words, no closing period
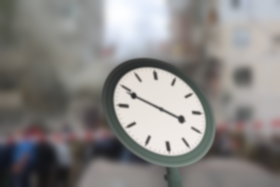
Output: **3:49**
